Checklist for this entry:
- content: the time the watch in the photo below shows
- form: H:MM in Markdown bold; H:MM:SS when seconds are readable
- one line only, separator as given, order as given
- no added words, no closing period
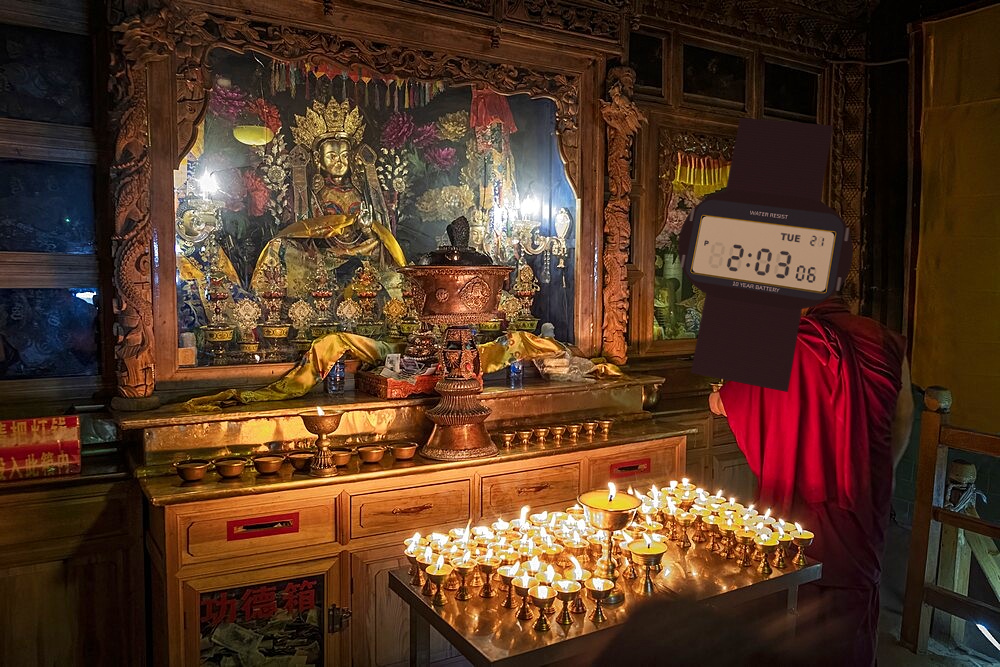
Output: **2:03:06**
